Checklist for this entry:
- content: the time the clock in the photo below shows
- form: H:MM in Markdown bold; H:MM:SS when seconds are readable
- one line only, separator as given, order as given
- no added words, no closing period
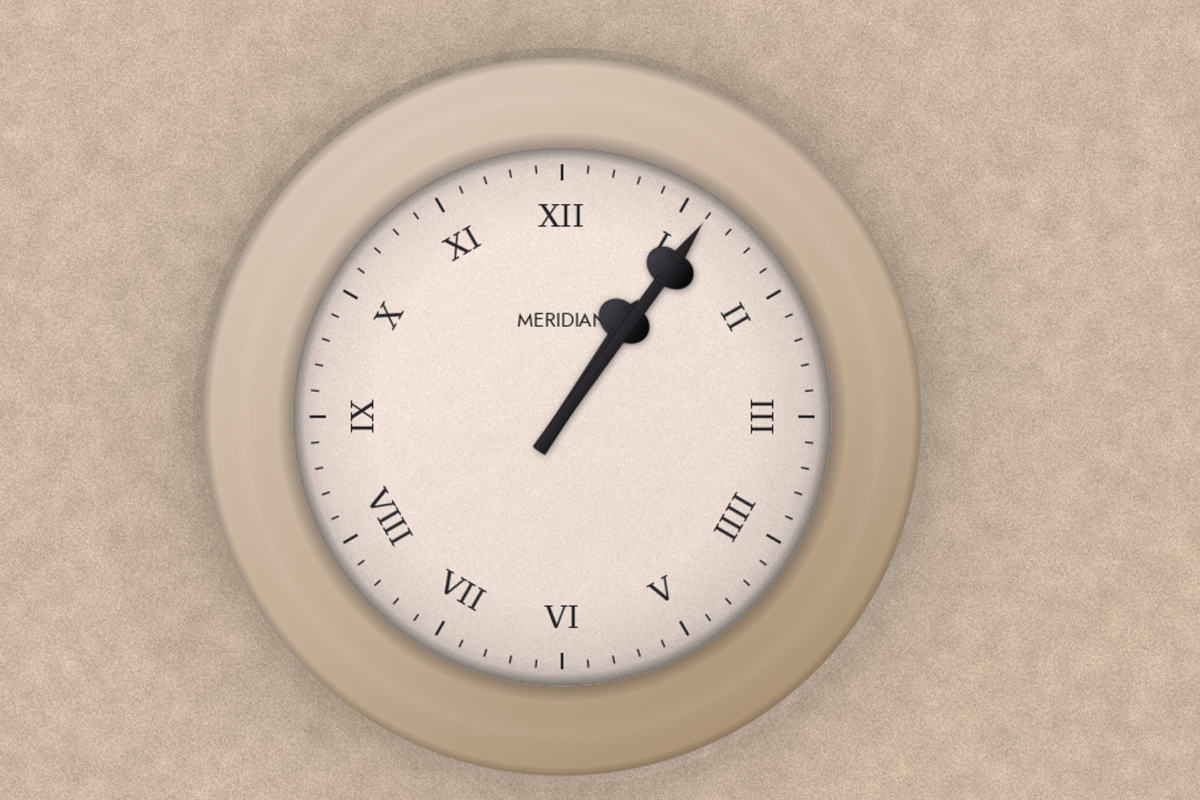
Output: **1:06**
